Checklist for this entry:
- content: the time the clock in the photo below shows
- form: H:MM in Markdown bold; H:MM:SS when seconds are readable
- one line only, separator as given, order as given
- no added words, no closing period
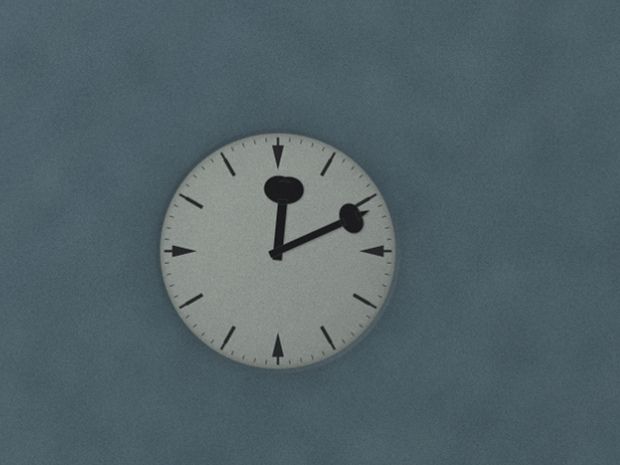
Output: **12:11**
